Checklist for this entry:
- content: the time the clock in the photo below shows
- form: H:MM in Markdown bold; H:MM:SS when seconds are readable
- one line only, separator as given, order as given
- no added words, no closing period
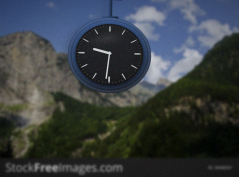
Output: **9:31**
